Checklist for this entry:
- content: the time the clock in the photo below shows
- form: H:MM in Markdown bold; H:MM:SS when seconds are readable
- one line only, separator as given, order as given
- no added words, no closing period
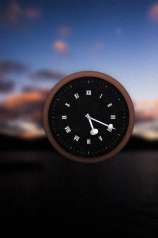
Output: **5:19**
